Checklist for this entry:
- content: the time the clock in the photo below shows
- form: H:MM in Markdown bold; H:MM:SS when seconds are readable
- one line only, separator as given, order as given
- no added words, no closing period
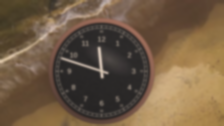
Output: **11:48**
